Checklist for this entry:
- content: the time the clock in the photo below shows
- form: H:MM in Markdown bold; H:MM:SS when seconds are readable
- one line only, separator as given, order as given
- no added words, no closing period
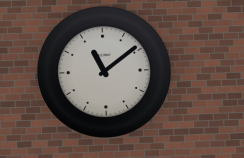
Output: **11:09**
